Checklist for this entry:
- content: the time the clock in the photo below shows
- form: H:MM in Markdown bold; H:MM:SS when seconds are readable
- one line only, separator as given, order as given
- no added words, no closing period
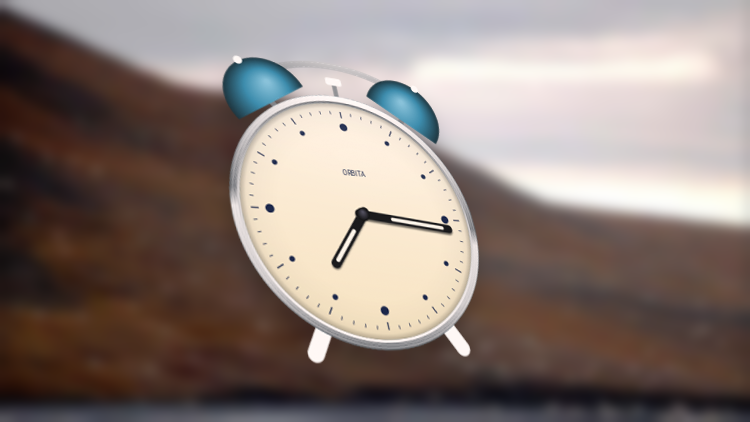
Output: **7:16**
